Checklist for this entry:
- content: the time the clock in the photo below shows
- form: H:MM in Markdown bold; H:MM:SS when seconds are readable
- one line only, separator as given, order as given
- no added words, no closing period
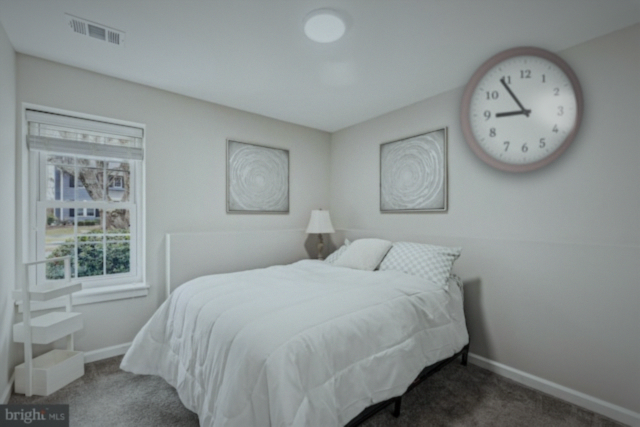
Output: **8:54**
